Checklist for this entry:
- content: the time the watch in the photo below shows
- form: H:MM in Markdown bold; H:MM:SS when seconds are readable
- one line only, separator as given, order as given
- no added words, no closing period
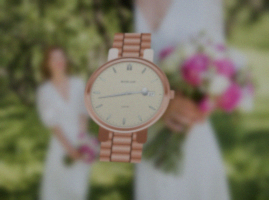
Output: **2:43**
